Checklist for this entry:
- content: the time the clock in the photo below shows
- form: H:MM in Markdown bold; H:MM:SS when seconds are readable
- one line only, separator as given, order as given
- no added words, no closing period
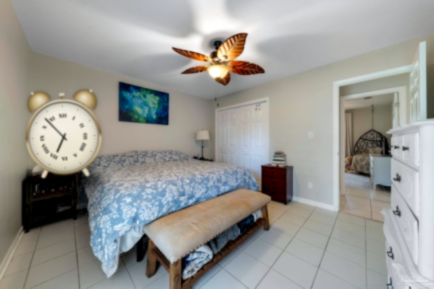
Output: **6:53**
